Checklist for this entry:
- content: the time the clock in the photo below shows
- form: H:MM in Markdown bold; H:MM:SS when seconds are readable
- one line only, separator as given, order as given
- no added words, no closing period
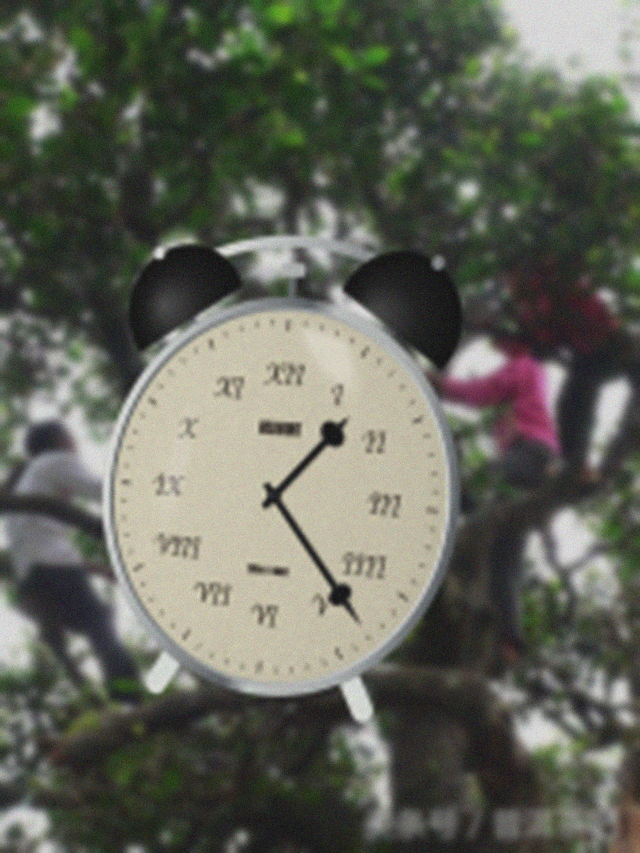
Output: **1:23**
